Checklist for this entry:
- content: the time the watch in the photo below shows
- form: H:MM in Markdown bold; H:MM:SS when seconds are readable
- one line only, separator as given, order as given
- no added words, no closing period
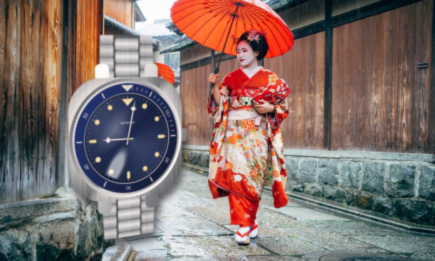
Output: **9:02**
